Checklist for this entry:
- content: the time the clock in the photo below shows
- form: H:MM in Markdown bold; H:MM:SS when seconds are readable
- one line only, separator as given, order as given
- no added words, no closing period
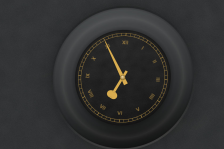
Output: **6:55**
